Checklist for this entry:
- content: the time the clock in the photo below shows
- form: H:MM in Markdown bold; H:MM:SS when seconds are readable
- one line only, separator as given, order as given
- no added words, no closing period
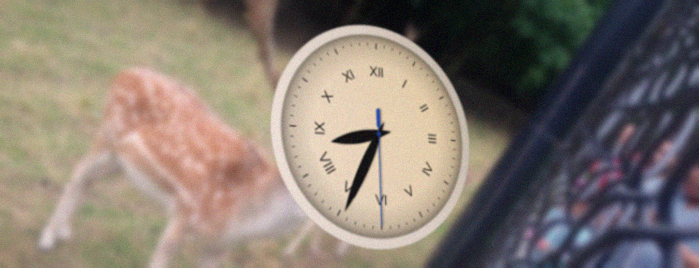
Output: **8:34:30**
